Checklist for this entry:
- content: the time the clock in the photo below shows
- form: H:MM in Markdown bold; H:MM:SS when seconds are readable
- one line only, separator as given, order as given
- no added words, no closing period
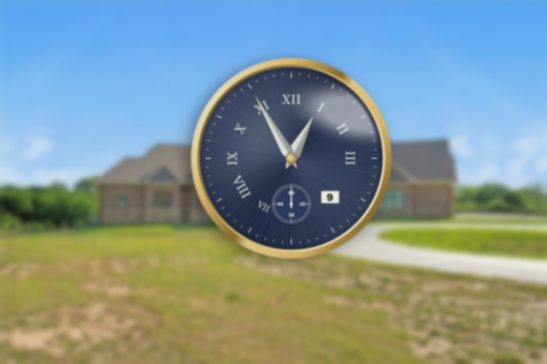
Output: **12:55**
